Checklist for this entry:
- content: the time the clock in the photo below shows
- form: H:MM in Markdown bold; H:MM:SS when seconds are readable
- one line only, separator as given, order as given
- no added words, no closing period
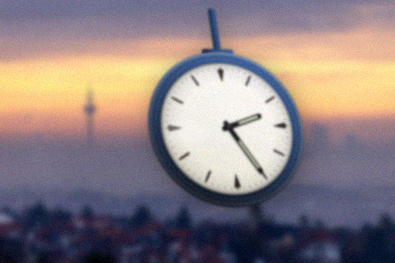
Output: **2:25**
